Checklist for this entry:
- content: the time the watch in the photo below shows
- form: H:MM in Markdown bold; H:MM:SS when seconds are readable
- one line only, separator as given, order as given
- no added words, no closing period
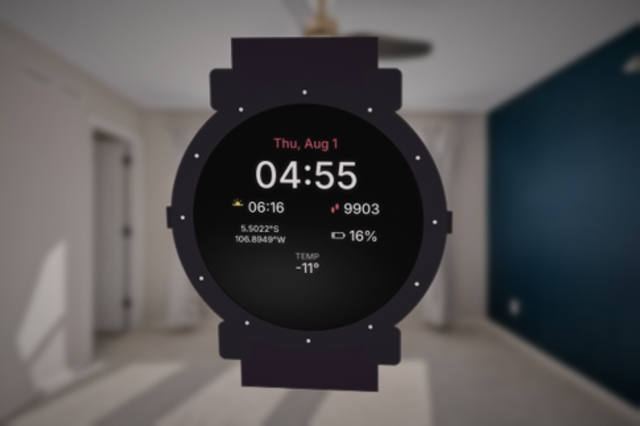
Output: **4:55**
